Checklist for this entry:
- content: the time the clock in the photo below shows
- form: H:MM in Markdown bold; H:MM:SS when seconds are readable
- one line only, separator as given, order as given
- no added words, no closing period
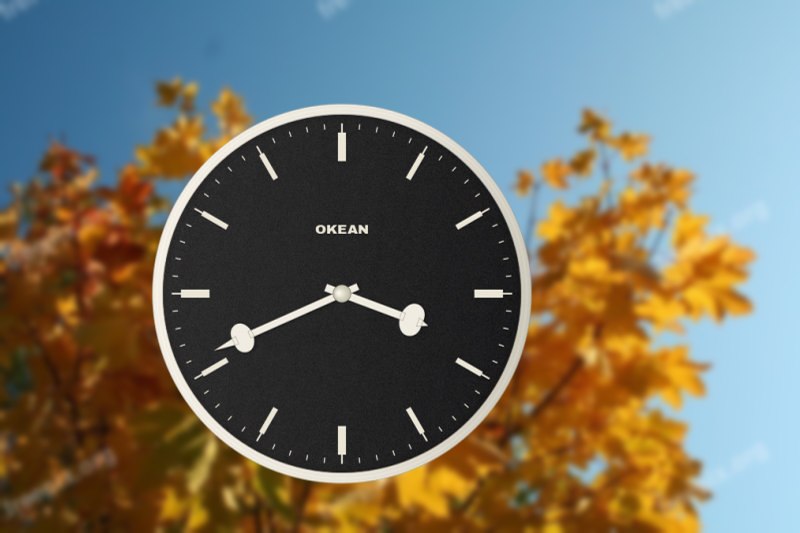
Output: **3:41**
